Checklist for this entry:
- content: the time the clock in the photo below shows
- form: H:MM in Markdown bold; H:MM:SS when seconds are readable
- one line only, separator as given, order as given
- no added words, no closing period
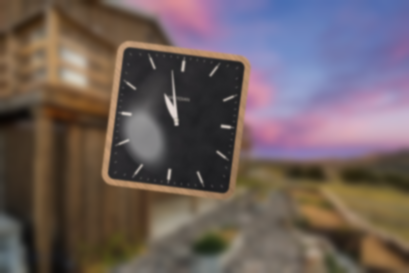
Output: **10:58**
